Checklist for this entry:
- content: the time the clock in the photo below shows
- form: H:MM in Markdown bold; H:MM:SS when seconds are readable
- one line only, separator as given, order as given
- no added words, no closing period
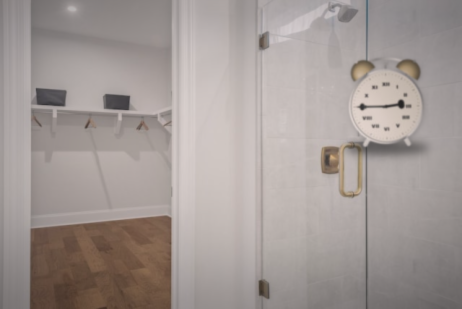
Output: **2:45**
